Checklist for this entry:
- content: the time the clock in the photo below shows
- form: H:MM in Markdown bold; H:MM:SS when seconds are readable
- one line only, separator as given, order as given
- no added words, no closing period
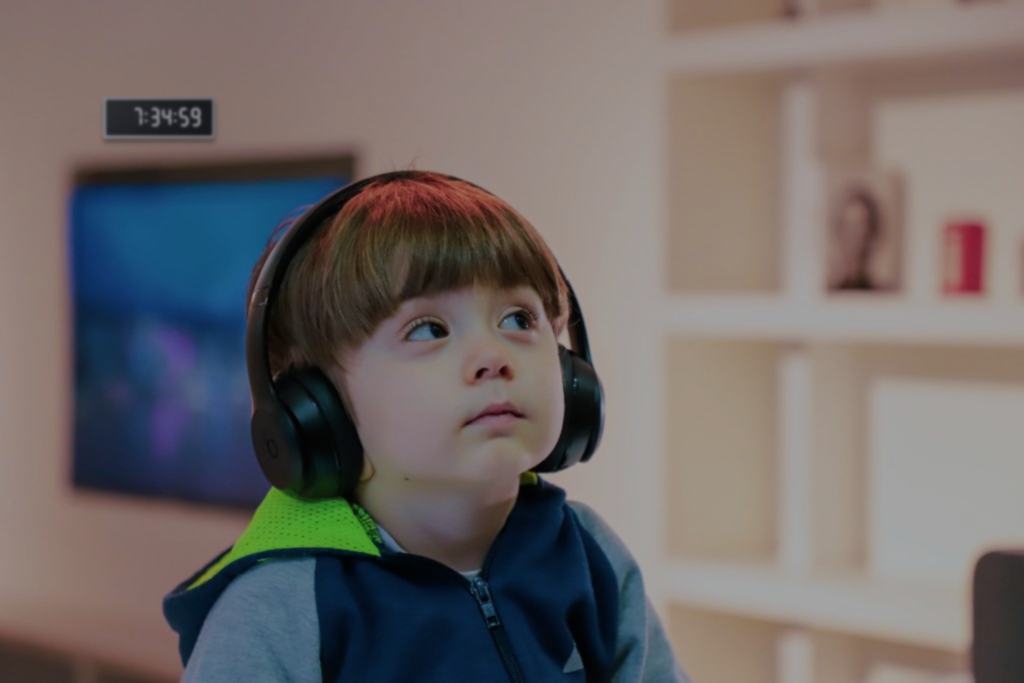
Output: **7:34:59**
